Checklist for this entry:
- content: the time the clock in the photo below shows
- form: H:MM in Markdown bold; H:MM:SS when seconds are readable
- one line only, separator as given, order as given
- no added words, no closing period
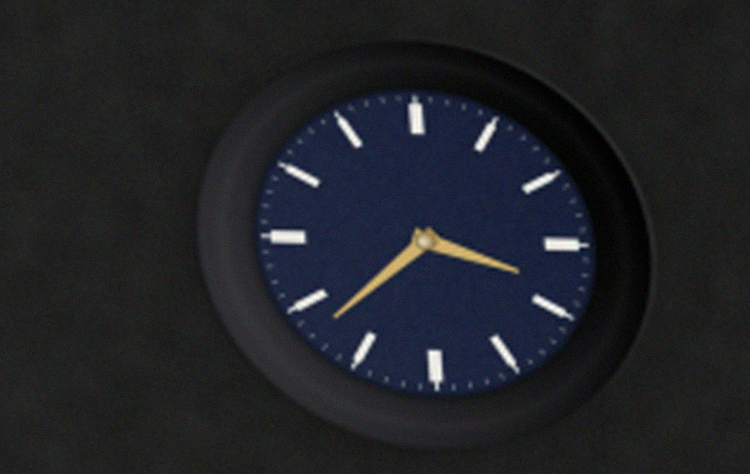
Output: **3:38**
